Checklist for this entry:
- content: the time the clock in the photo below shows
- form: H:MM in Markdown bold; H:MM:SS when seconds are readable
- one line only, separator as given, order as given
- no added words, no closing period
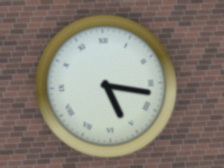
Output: **5:17**
